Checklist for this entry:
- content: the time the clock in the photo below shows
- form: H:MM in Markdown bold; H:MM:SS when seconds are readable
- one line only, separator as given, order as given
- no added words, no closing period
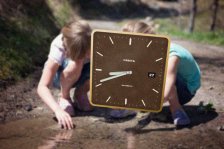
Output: **8:41**
